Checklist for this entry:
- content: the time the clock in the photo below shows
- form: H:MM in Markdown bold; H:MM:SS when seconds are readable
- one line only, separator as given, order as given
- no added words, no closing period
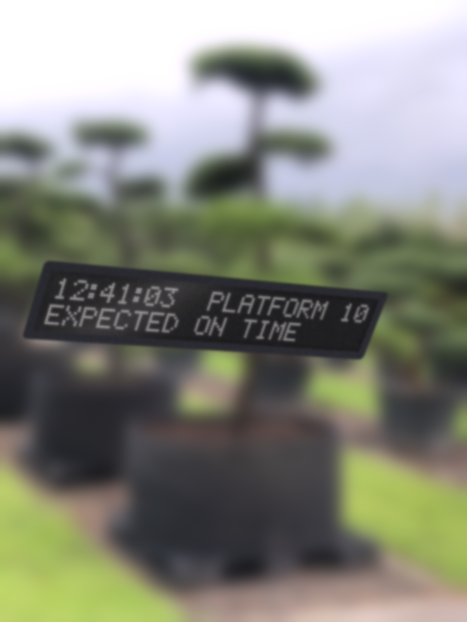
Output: **12:41:03**
